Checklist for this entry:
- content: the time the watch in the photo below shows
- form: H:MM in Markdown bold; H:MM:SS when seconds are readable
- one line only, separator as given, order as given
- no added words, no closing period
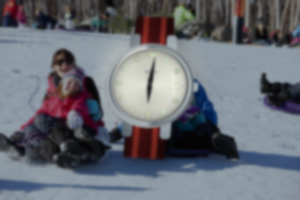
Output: **6:01**
